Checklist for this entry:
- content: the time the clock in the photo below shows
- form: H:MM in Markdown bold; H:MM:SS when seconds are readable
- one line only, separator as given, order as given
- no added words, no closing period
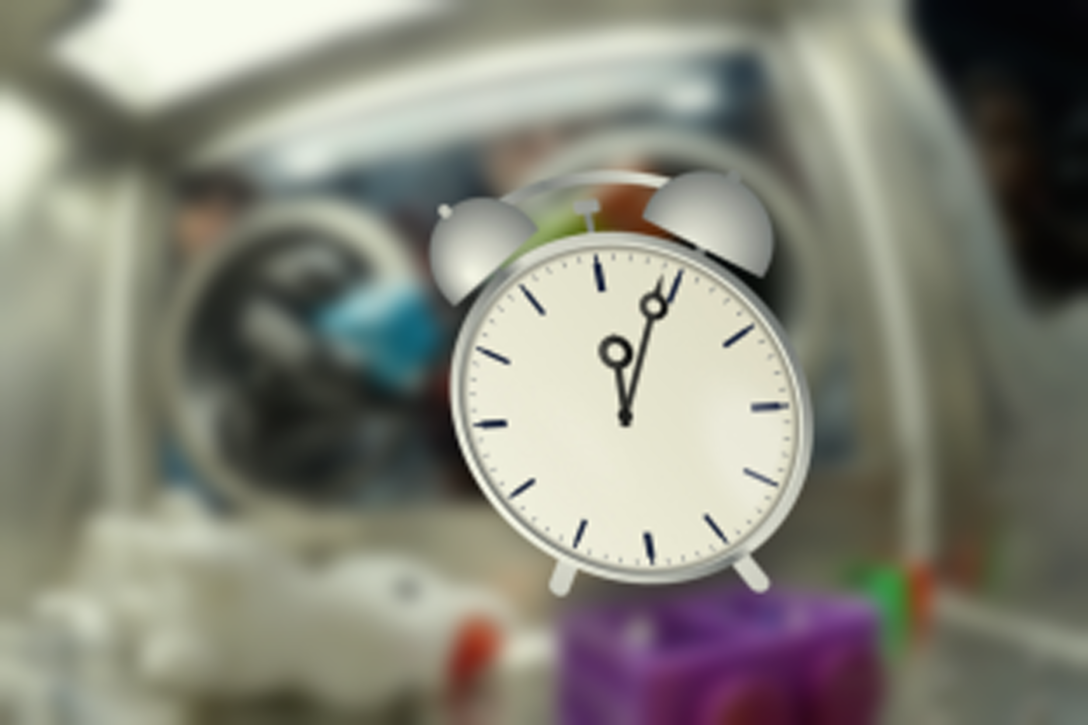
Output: **12:04**
